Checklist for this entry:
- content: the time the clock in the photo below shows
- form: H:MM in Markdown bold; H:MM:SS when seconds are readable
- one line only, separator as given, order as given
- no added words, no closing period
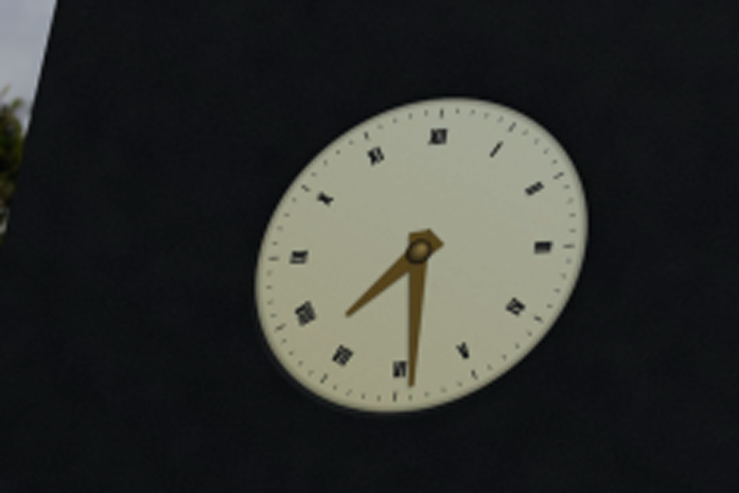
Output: **7:29**
